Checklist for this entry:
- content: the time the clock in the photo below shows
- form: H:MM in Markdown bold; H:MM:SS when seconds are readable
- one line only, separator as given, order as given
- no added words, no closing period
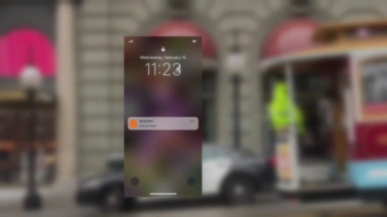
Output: **11:23**
